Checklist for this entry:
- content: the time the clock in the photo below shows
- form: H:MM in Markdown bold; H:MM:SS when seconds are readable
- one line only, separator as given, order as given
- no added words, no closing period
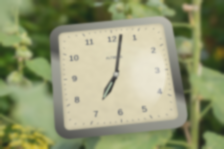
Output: **7:02**
